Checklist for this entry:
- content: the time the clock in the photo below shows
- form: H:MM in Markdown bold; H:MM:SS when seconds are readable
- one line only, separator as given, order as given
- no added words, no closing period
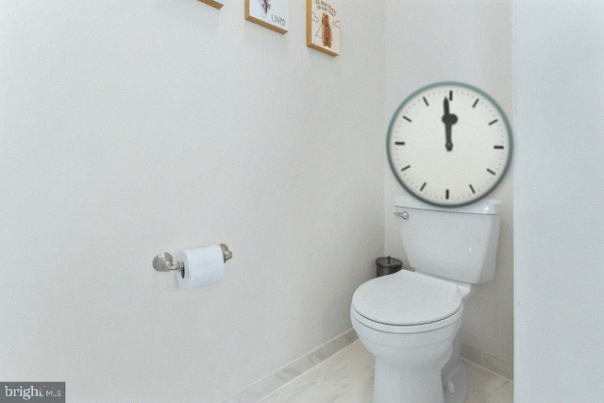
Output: **11:59**
